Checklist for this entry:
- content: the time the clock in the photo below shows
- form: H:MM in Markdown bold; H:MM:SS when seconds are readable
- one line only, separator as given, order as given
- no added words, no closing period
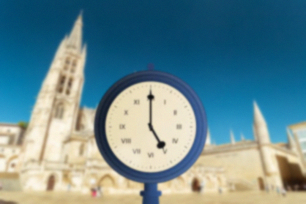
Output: **5:00**
